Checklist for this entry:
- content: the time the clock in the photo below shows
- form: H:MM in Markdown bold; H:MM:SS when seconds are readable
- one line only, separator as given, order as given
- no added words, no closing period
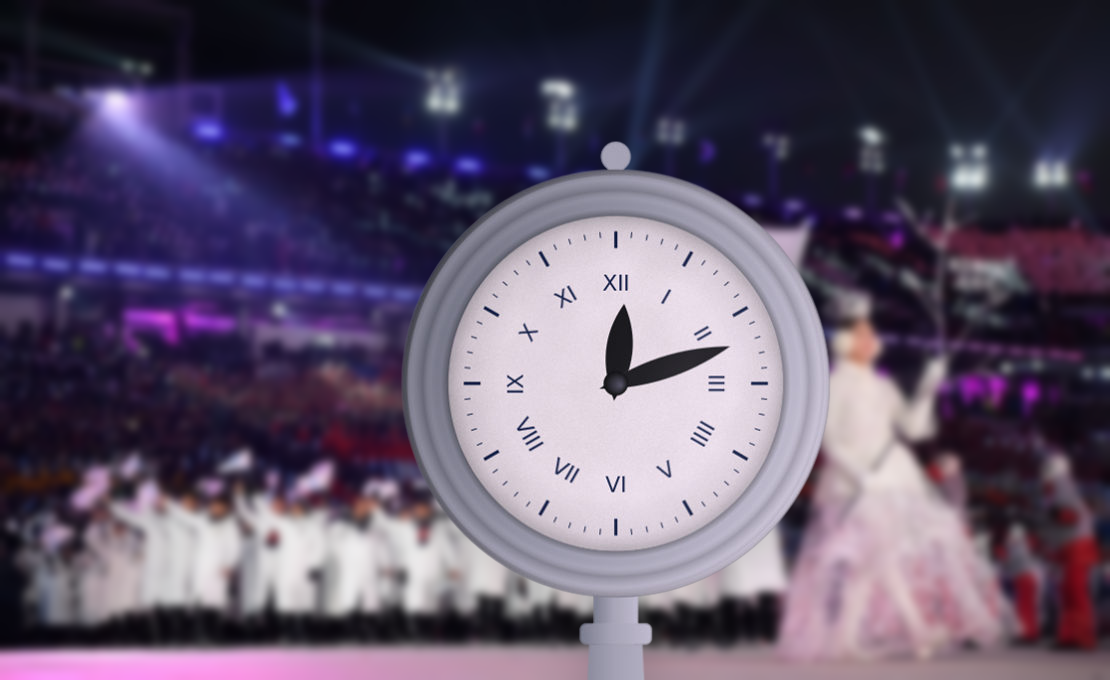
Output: **12:12**
